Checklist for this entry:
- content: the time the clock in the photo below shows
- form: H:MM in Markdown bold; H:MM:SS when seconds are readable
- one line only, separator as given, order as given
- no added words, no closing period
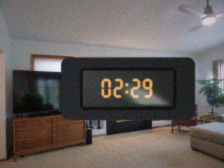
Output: **2:29**
